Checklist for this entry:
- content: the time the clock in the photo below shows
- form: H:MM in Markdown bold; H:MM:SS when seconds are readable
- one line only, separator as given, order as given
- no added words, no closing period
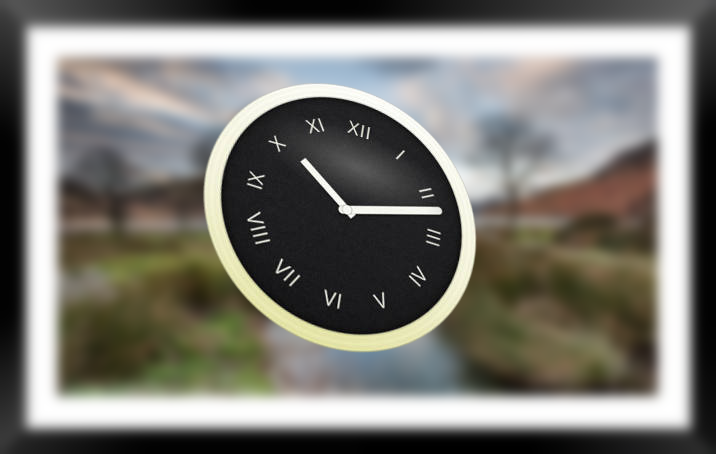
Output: **10:12**
